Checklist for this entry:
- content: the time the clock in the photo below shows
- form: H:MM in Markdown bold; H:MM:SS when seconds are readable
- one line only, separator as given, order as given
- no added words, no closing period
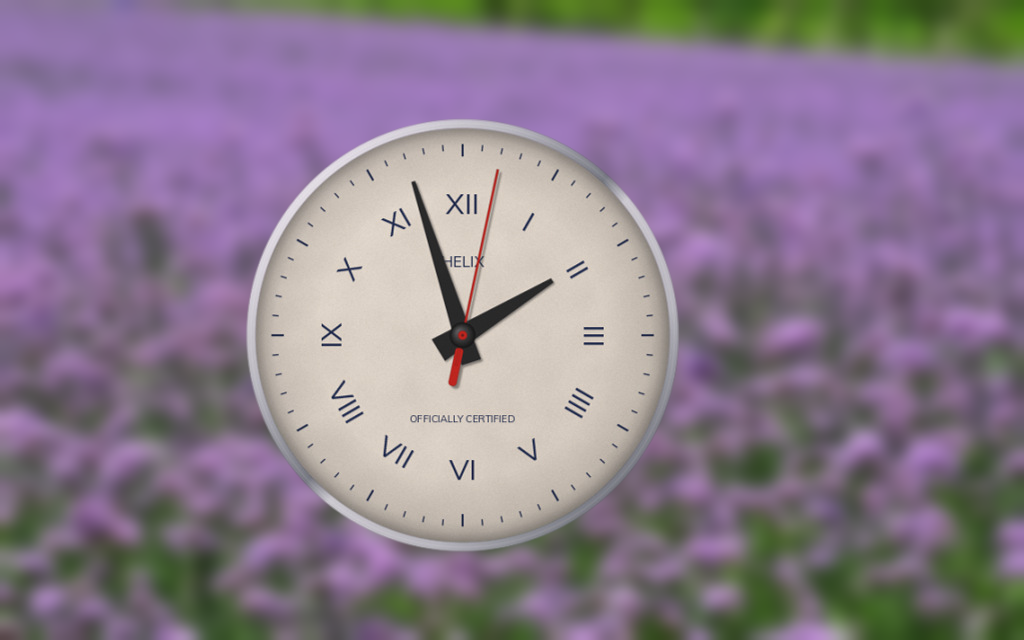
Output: **1:57:02**
